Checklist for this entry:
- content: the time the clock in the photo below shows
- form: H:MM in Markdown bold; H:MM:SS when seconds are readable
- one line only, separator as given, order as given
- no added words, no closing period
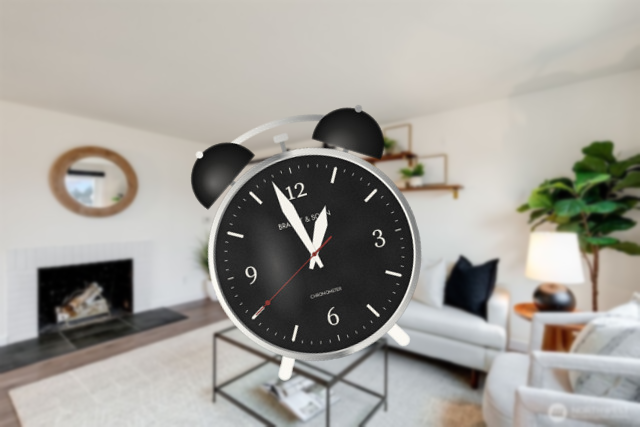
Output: **12:57:40**
